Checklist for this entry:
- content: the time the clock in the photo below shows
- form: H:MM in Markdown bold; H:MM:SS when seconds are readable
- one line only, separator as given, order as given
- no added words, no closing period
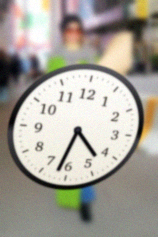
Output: **4:32**
